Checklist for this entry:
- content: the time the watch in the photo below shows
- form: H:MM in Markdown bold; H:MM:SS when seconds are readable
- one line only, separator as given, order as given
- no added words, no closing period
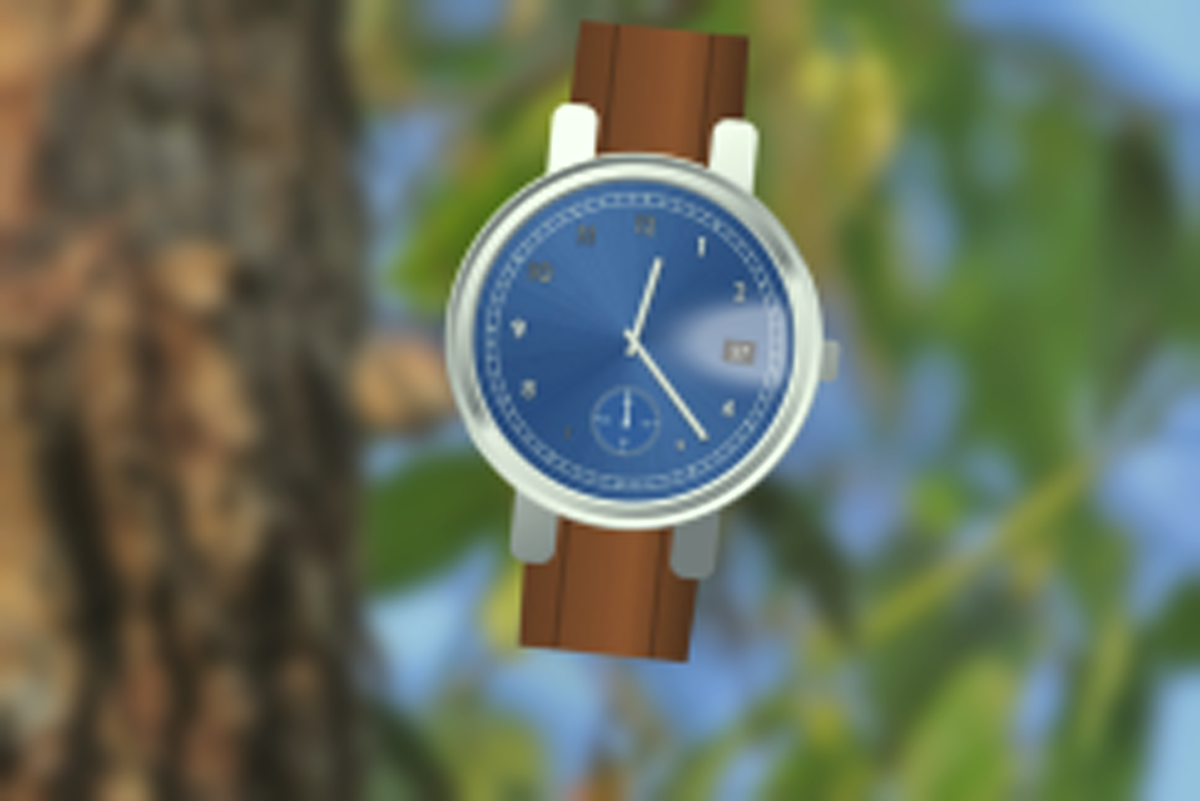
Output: **12:23**
